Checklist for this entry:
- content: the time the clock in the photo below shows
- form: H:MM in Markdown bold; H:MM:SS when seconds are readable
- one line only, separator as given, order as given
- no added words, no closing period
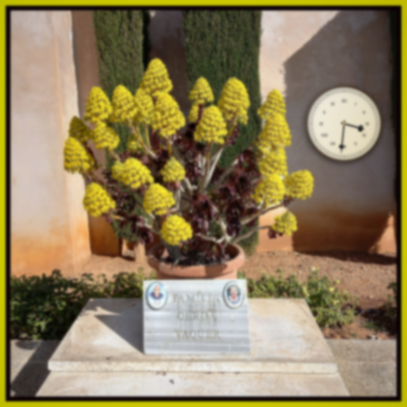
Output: **3:31**
